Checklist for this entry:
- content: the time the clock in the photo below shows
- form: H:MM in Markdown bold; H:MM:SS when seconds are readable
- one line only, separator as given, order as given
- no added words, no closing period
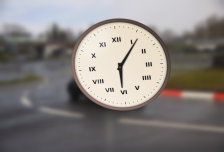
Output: **6:06**
